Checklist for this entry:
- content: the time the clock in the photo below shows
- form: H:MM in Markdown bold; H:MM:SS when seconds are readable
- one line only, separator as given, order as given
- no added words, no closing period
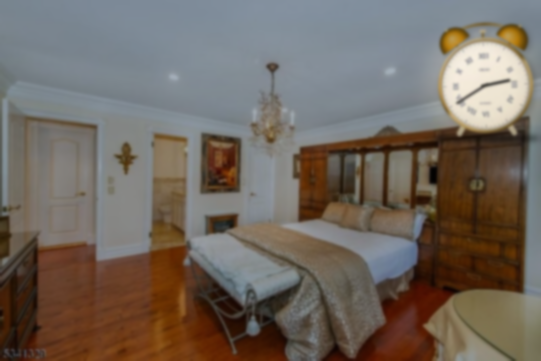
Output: **2:40**
